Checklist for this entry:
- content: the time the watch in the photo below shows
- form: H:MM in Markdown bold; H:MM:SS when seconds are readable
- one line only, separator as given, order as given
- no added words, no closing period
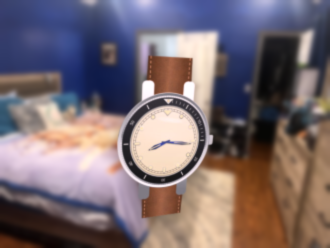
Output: **8:16**
